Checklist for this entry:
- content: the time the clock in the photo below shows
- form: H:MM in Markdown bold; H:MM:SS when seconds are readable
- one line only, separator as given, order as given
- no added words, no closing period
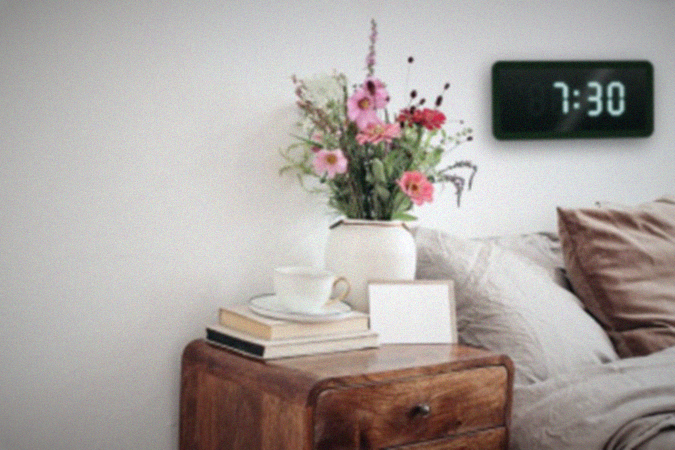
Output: **7:30**
